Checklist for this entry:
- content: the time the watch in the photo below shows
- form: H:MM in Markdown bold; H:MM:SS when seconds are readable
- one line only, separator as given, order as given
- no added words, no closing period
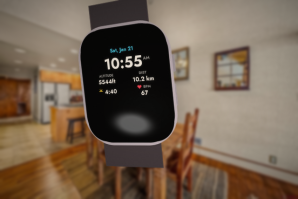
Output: **10:55**
